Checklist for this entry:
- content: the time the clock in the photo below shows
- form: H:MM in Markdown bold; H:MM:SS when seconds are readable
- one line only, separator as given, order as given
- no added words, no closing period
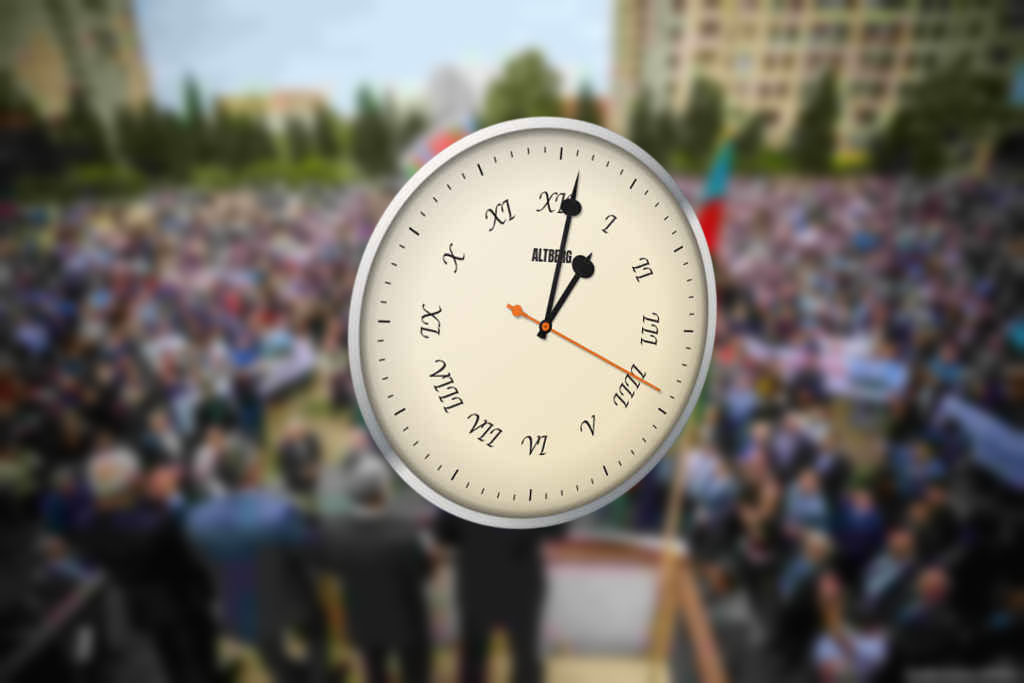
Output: **1:01:19**
